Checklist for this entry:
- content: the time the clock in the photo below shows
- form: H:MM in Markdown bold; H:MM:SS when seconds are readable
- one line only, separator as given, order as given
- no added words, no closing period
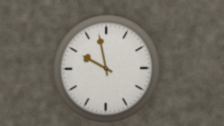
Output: **9:58**
